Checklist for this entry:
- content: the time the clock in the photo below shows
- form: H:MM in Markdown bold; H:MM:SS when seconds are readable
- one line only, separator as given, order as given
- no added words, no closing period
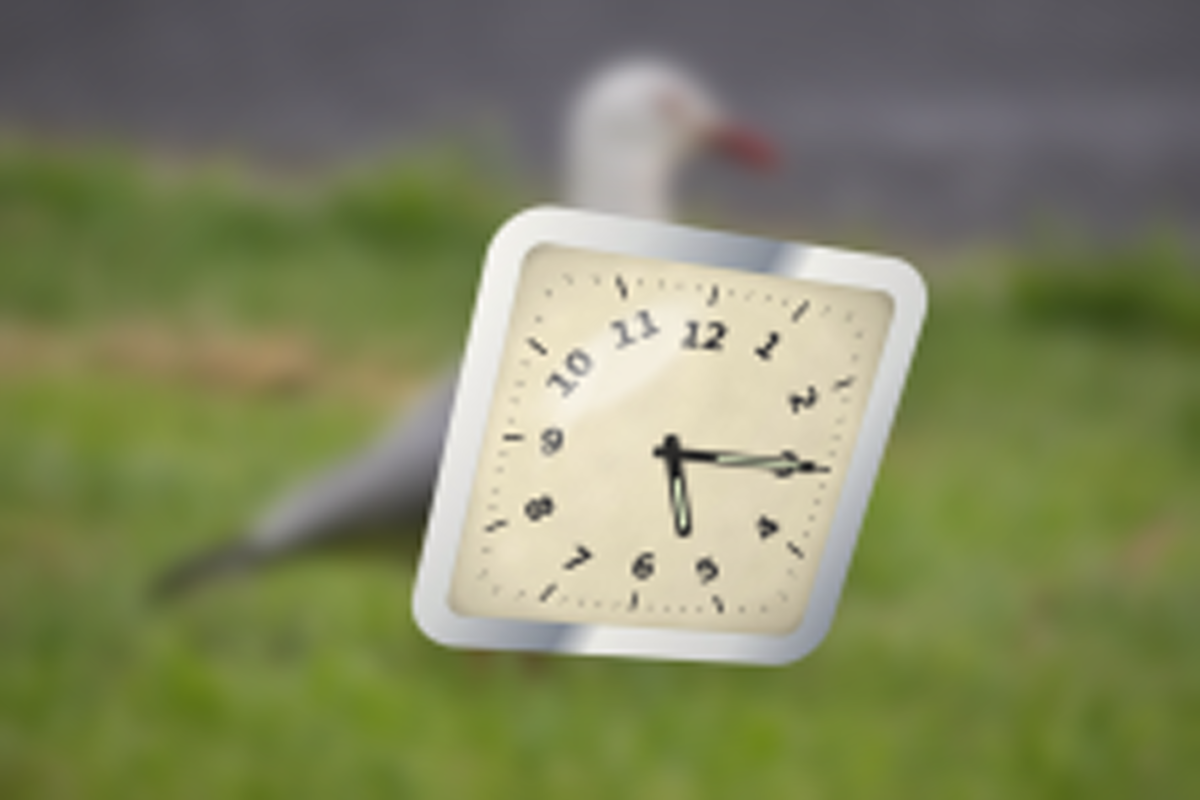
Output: **5:15**
